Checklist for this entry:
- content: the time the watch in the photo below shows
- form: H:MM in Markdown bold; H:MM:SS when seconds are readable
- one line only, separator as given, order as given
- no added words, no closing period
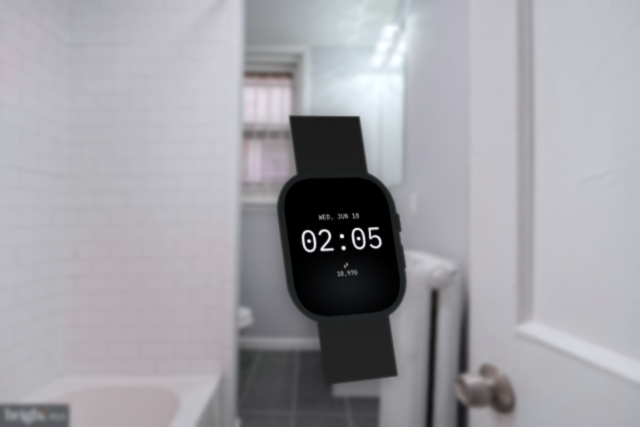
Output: **2:05**
